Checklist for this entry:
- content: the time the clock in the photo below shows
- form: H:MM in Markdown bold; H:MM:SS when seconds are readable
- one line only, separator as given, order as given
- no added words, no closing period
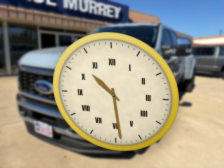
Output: **10:29**
